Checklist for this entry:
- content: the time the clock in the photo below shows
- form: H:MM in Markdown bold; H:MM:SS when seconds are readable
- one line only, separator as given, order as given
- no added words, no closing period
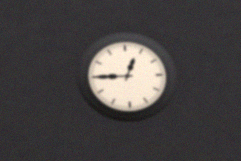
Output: **12:45**
